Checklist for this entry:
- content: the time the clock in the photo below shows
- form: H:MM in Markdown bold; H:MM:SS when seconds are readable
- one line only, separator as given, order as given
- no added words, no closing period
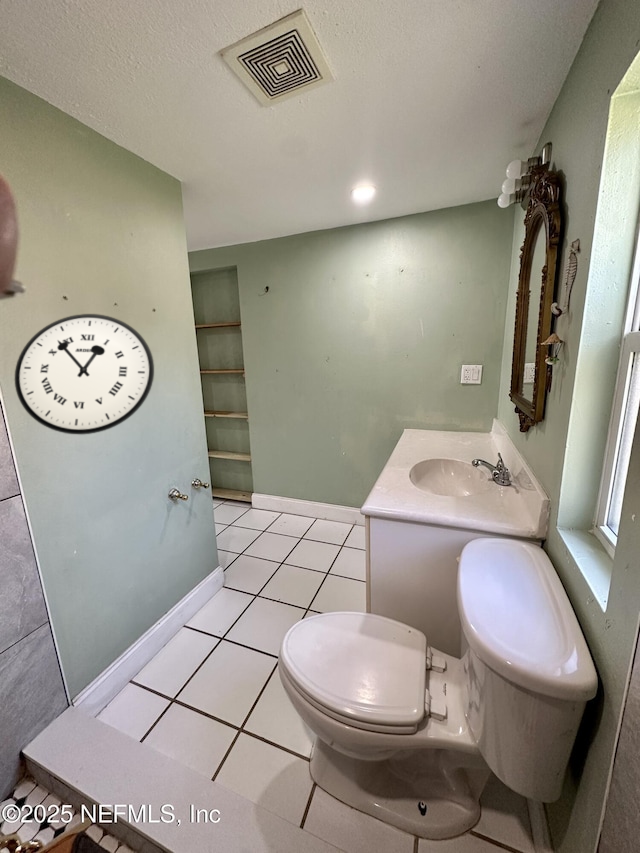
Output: **12:53**
